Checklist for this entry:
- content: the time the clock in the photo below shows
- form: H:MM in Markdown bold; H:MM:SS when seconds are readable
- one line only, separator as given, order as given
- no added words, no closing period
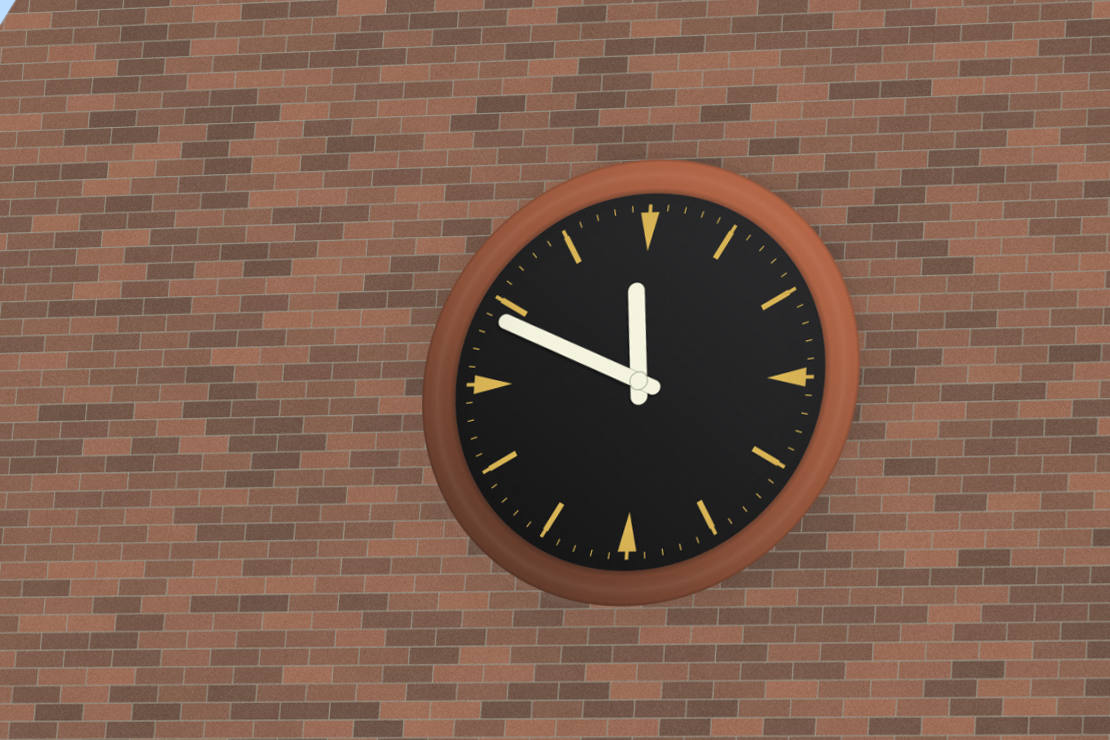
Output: **11:49**
